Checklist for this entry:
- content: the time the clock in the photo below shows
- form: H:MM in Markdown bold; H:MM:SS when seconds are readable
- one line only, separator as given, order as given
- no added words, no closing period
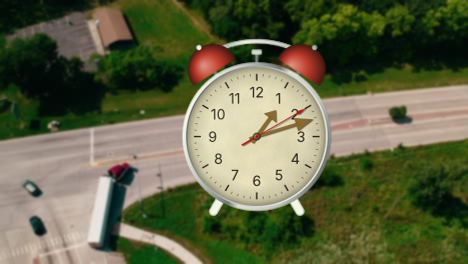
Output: **1:12:10**
